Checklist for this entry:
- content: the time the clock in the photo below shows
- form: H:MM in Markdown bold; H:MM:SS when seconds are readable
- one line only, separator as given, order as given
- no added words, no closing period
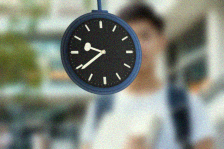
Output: **9:39**
